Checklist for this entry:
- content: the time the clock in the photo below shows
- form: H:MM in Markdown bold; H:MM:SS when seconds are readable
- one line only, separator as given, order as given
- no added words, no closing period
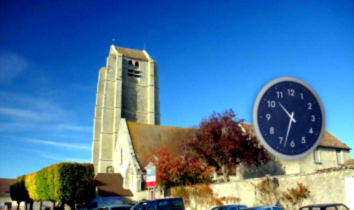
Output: **10:33**
